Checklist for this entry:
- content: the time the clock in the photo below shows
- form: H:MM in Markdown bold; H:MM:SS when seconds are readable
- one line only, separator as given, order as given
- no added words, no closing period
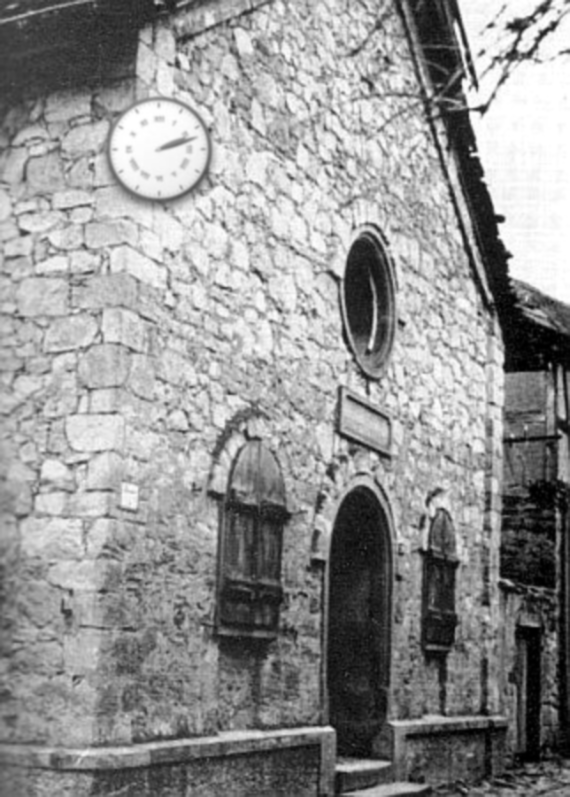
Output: **2:12**
